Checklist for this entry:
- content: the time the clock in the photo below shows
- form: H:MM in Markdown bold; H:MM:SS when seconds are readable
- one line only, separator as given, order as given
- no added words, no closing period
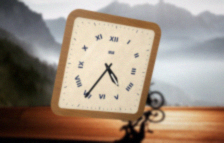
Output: **4:35**
